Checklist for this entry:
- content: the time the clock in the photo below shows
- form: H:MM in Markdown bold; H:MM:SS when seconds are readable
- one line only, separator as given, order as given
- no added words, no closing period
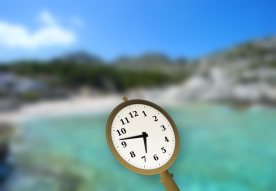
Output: **6:47**
